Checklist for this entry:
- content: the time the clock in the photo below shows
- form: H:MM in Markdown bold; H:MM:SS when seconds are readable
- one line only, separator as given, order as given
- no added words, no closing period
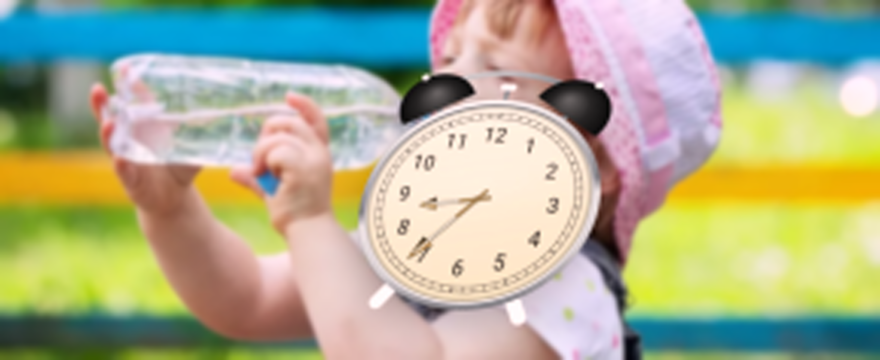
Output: **8:36**
